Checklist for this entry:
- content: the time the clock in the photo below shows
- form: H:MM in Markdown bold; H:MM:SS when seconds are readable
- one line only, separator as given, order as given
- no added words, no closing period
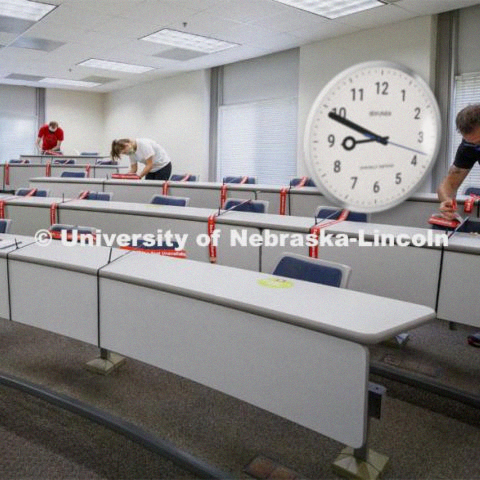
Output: **8:49:18**
